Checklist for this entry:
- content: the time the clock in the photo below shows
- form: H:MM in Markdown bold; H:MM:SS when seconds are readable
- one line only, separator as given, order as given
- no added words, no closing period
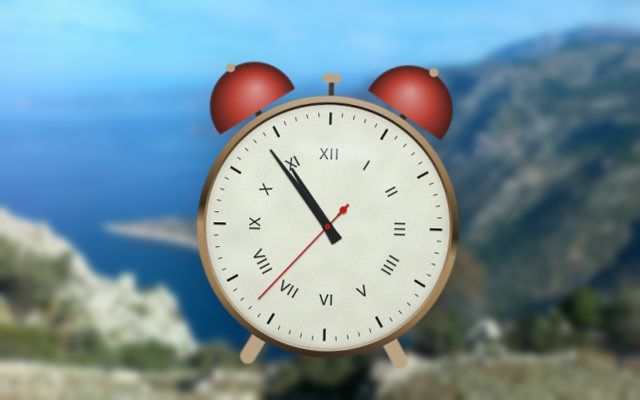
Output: **10:53:37**
